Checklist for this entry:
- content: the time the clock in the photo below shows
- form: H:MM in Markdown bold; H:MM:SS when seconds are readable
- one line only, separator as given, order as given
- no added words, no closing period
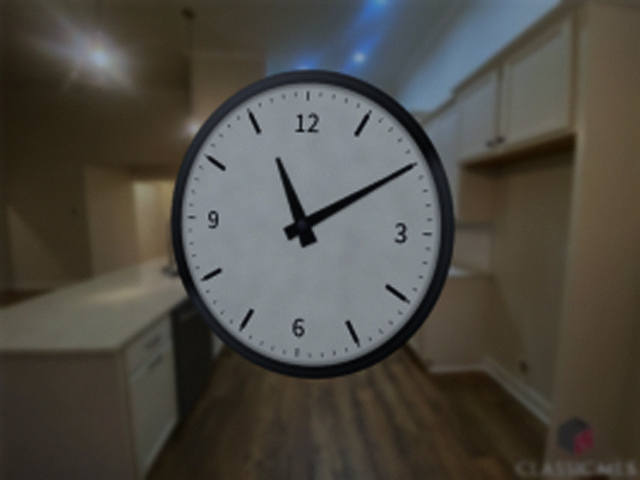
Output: **11:10**
